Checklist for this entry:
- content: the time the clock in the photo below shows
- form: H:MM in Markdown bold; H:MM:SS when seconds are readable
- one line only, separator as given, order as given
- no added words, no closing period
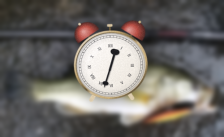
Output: **12:33**
